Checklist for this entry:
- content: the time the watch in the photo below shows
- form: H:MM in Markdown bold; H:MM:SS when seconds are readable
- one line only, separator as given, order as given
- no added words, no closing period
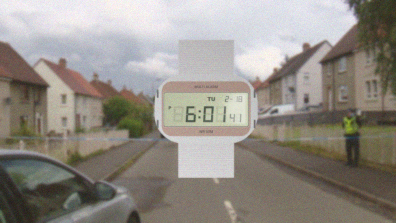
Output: **6:01**
